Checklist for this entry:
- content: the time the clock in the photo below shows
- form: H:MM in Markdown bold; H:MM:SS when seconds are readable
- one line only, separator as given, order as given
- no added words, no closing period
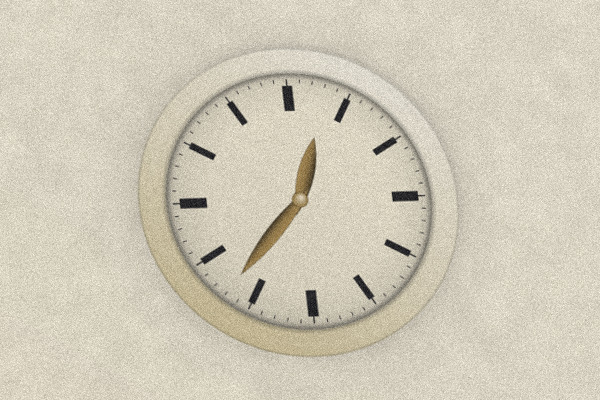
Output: **12:37**
